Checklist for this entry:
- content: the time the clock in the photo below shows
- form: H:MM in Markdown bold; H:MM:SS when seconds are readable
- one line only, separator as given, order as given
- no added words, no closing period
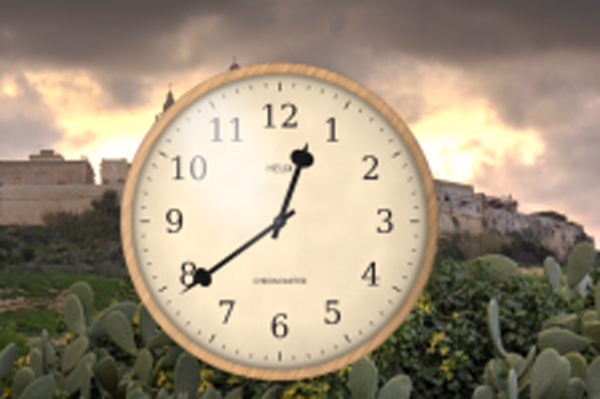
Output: **12:39**
